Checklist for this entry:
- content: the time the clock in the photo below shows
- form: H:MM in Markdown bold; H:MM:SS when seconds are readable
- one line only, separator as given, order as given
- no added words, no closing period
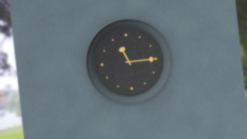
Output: **11:15**
